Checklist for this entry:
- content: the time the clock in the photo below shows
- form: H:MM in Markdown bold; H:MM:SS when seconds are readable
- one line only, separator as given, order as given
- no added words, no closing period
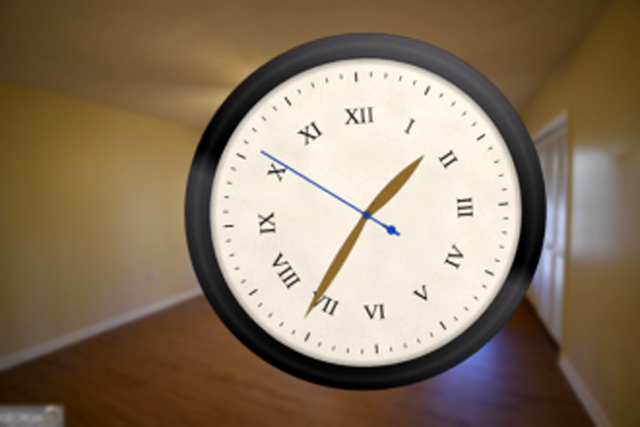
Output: **1:35:51**
